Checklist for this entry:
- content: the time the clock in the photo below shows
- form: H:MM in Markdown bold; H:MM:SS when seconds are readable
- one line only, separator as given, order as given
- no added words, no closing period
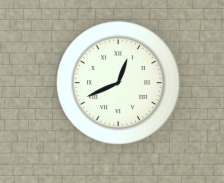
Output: **12:41**
